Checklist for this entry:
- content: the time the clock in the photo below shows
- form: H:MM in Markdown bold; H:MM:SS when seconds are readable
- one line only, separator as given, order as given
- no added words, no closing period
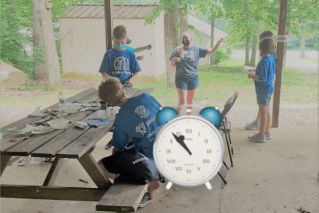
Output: **10:53**
